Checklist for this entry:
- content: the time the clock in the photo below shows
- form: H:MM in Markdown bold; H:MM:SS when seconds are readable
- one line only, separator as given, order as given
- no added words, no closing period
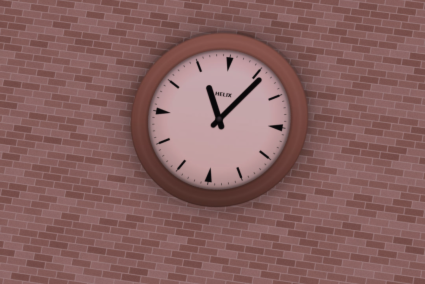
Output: **11:06**
